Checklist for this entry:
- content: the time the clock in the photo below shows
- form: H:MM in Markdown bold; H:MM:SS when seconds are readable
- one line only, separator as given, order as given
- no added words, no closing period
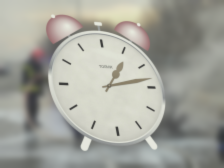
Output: **1:13**
